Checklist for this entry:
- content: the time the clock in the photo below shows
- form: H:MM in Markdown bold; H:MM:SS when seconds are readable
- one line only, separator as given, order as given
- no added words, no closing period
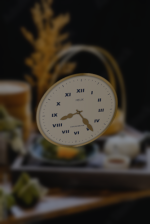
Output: **8:24**
